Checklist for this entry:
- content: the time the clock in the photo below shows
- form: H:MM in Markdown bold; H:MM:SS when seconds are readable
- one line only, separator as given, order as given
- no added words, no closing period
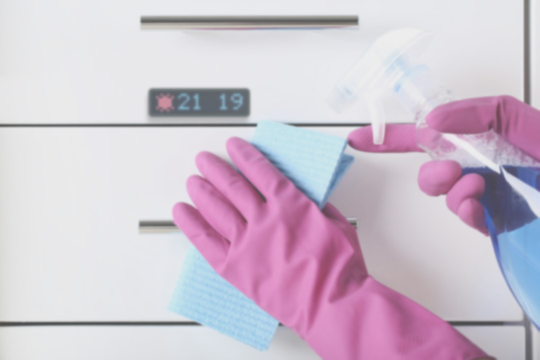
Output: **21:19**
